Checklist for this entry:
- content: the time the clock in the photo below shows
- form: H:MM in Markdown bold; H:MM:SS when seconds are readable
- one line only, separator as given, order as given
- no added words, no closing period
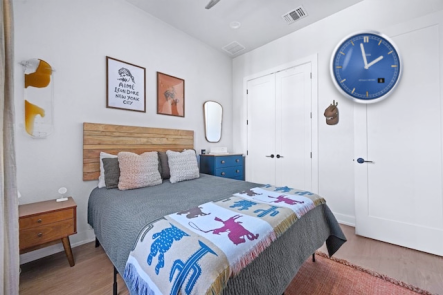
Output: **1:58**
